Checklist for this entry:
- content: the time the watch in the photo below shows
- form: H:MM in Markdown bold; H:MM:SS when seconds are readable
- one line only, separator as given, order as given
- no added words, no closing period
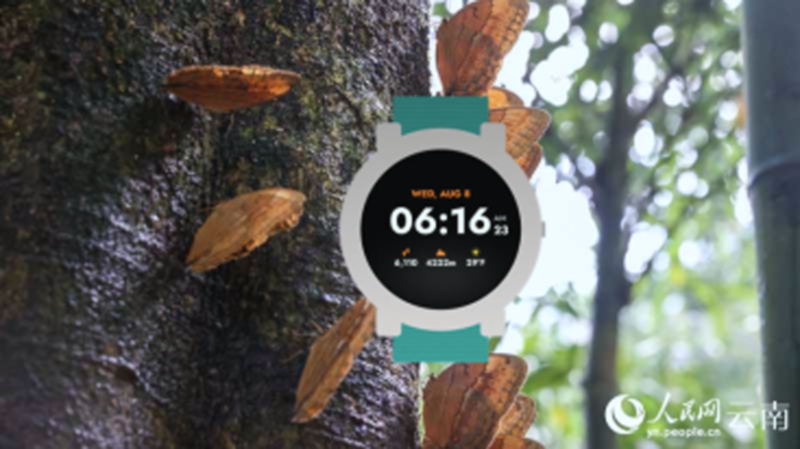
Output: **6:16**
